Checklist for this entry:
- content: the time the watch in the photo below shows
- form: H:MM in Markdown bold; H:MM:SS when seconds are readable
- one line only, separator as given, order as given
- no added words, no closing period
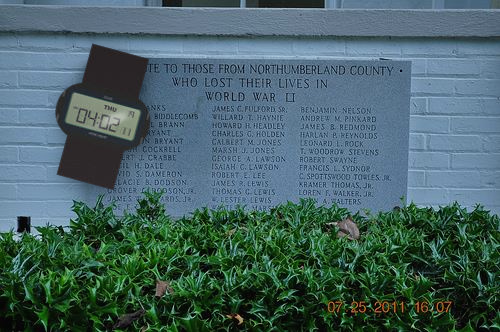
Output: **4:02:11**
